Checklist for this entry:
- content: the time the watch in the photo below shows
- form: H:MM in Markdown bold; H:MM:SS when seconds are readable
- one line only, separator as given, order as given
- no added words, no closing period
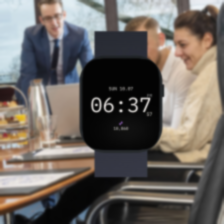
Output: **6:37**
